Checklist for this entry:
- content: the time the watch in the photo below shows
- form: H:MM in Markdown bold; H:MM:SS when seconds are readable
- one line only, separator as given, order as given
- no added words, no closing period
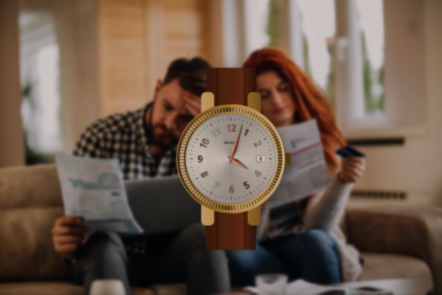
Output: **4:03**
